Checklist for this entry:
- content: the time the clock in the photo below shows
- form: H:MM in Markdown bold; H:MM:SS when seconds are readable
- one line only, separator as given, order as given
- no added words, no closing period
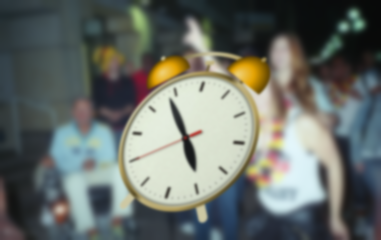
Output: **4:53:40**
